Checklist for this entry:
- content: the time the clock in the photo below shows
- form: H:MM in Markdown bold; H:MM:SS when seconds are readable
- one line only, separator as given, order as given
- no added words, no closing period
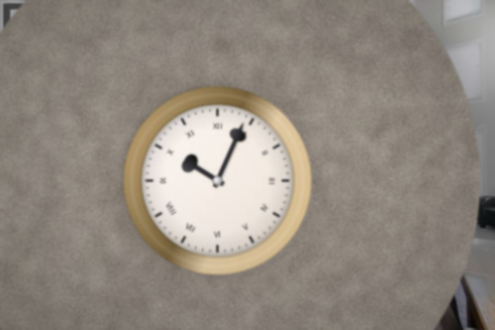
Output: **10:04**
